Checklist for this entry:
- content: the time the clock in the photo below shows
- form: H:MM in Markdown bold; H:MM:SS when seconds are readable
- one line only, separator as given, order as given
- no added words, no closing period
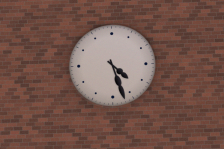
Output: **4:27**
